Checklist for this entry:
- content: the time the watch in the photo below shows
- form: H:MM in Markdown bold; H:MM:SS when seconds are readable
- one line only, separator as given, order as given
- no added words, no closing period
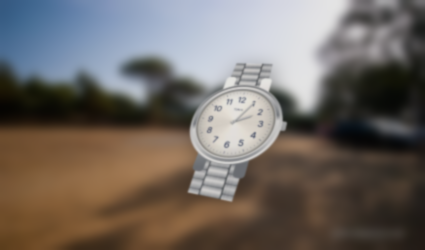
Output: **2:05**
